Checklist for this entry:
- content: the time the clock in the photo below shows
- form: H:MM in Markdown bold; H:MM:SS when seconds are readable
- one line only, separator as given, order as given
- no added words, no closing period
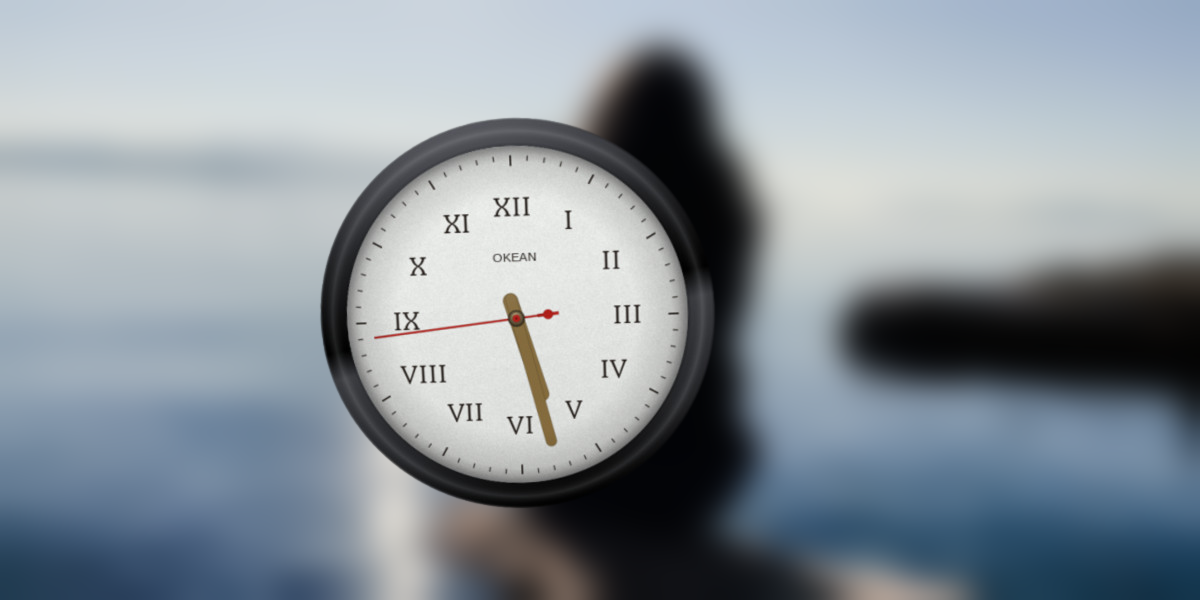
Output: **5:27:44**
